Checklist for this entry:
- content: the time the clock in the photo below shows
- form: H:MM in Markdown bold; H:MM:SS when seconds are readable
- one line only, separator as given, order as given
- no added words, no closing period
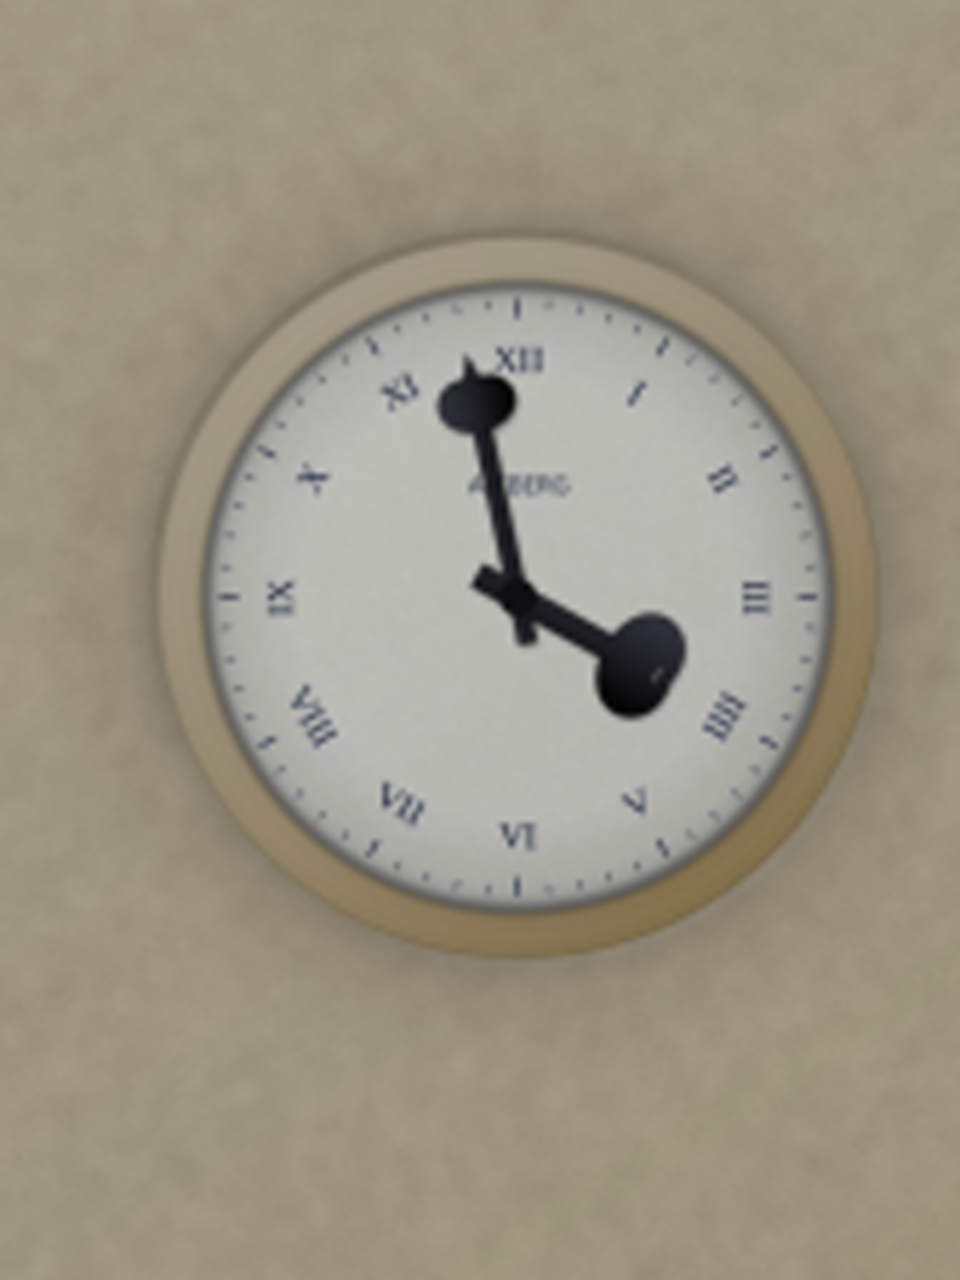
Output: **3:58**
